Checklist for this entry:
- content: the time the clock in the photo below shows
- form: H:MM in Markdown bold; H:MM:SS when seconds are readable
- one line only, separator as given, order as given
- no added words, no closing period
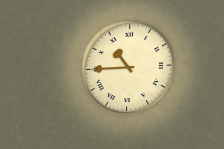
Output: **10:45**
